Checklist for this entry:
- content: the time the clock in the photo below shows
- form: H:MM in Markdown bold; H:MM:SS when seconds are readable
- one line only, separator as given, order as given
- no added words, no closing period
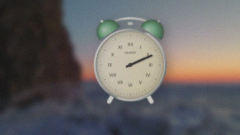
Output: **2:11**
